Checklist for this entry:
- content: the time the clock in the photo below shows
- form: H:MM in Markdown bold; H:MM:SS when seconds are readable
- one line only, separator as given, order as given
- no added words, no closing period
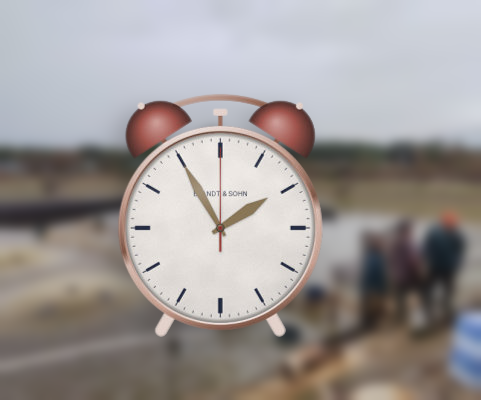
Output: **1:55:00**
